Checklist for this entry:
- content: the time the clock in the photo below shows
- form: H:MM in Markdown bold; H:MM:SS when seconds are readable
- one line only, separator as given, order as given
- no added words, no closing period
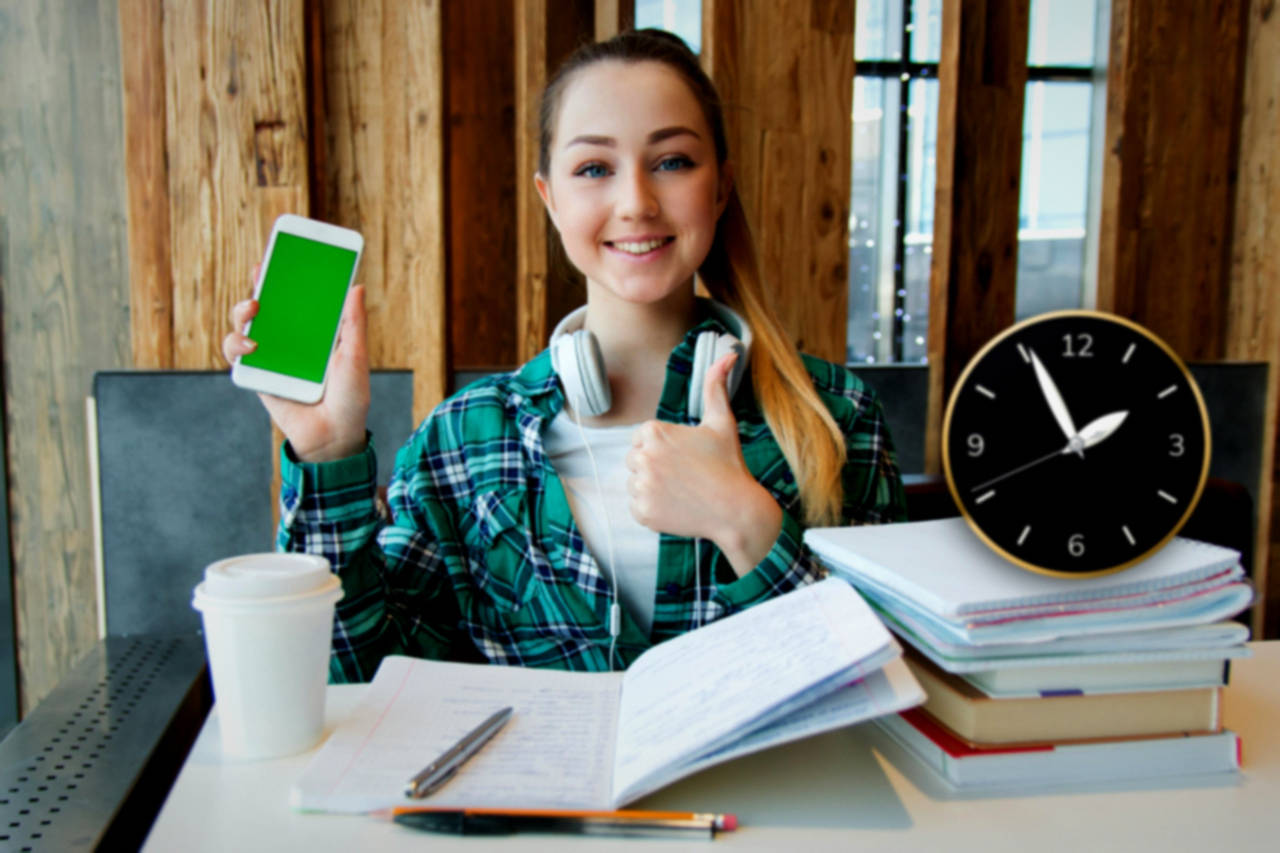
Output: **1:55:41**
